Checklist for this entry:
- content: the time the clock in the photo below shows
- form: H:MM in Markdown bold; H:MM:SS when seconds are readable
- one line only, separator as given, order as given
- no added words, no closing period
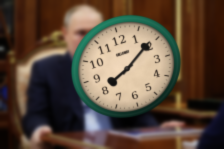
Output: **8:09**
